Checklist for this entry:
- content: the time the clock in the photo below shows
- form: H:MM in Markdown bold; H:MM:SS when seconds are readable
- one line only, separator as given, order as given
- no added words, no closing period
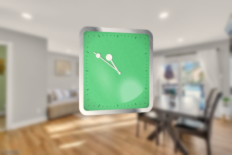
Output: **10:51**
